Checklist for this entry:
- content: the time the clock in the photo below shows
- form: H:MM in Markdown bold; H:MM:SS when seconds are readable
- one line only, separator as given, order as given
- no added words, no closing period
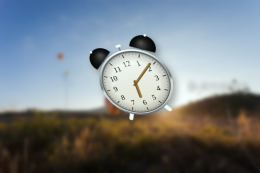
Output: **6:09**
